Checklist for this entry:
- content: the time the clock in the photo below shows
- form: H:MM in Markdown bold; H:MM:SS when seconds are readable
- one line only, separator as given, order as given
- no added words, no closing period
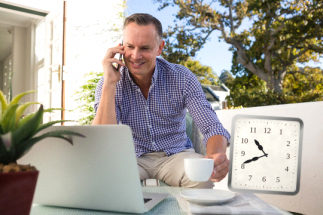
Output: **10:41**
